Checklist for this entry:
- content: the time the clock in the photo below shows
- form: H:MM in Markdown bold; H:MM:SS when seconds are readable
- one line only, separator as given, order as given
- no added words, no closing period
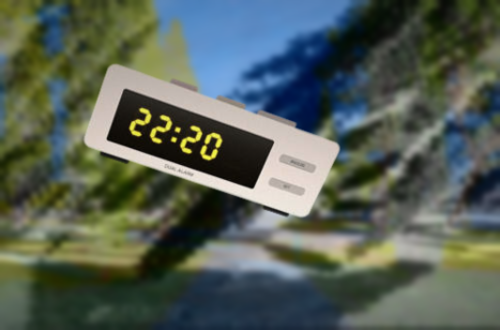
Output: **22:20**
